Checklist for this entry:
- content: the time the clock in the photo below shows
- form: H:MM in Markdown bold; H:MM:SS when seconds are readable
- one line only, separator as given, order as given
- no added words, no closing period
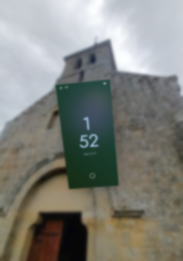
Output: **1:52**
